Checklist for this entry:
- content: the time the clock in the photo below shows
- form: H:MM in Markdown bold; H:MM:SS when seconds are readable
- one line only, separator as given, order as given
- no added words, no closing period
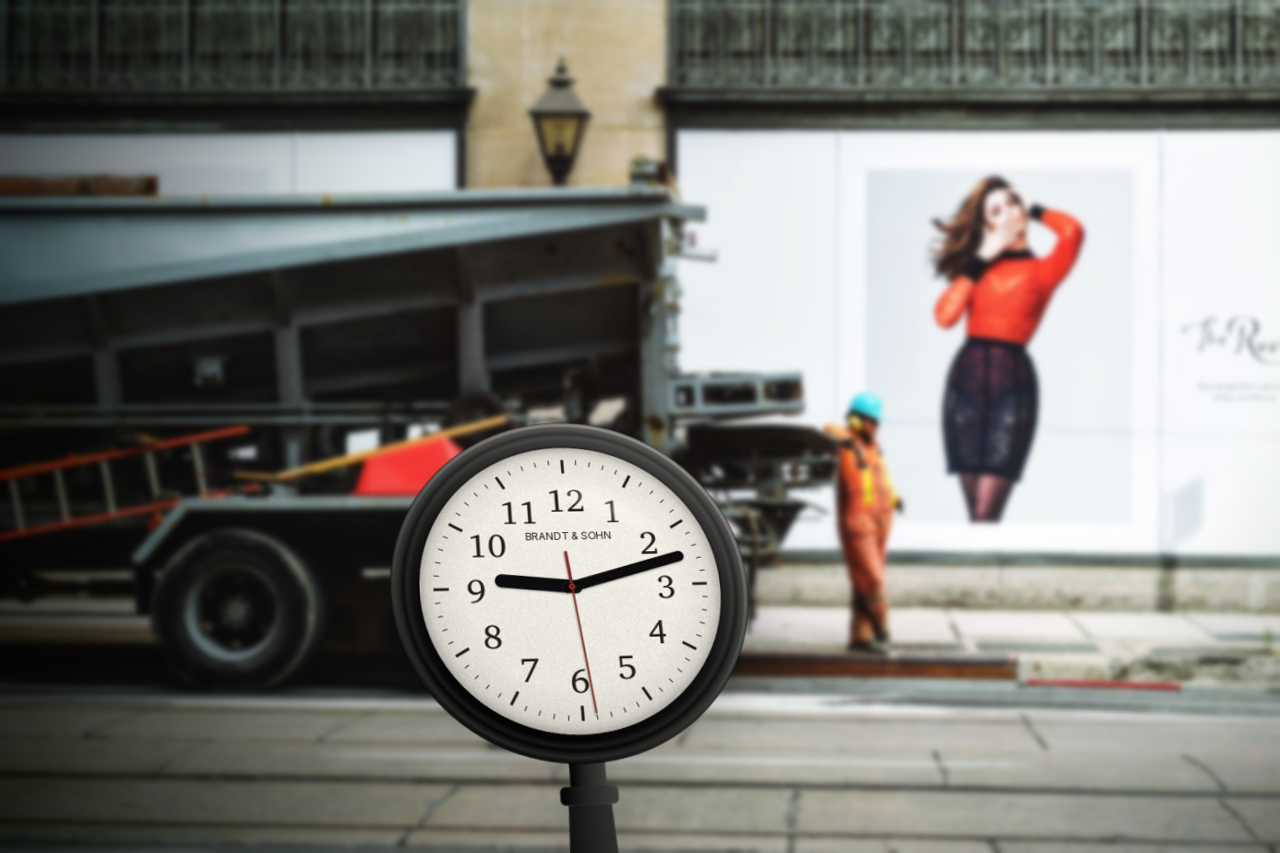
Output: **9:12:29**
